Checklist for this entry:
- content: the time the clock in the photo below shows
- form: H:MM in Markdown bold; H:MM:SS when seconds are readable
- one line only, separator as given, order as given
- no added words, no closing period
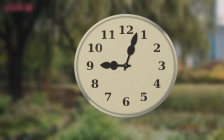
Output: **9:03**
